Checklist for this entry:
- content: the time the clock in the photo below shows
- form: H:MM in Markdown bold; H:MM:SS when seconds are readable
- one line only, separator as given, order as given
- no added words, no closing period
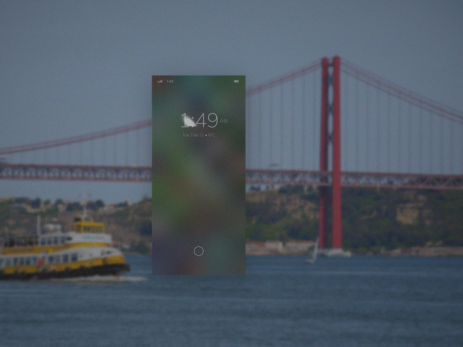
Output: **1:49**
